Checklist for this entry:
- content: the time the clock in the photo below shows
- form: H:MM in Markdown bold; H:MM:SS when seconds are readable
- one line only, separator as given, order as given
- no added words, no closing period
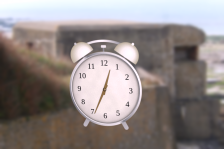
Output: **12:34**
